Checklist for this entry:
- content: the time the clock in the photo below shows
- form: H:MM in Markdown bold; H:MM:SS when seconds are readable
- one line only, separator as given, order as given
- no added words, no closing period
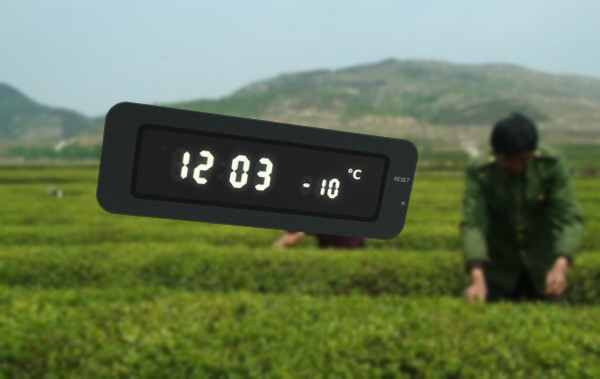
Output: **12:03**
